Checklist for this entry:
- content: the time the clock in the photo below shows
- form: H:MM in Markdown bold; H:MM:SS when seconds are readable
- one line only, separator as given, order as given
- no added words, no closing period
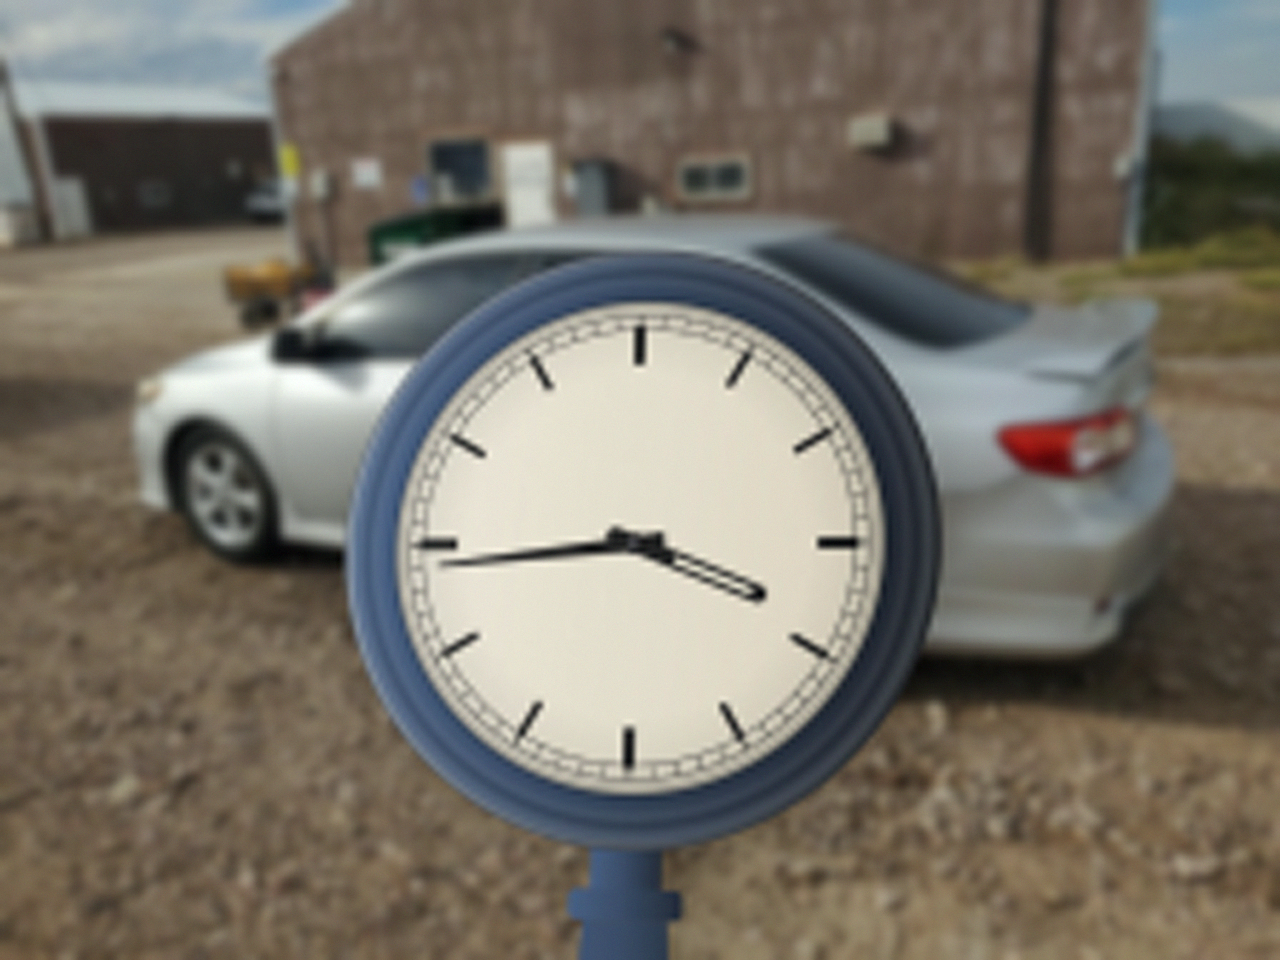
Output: **3:44**
